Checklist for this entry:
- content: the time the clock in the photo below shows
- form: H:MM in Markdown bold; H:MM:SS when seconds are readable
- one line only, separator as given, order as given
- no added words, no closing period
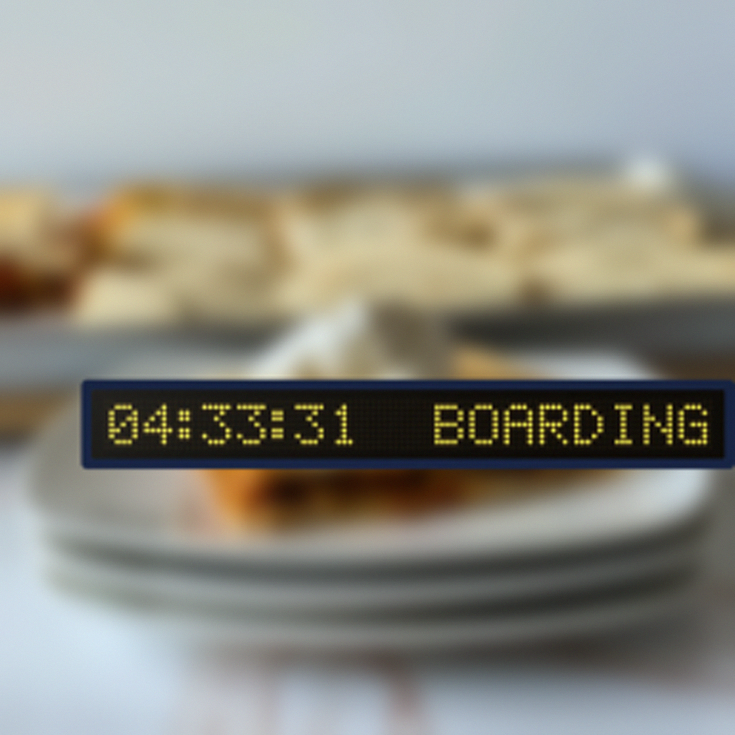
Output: **4:33:31**
